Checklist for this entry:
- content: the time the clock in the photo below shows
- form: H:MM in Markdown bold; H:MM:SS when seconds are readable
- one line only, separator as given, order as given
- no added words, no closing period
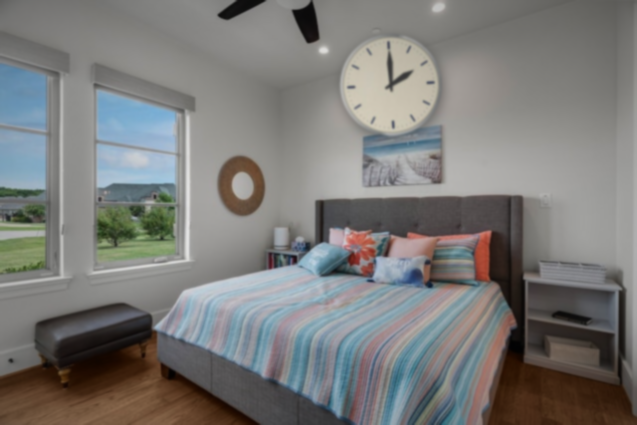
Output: **2:00**
